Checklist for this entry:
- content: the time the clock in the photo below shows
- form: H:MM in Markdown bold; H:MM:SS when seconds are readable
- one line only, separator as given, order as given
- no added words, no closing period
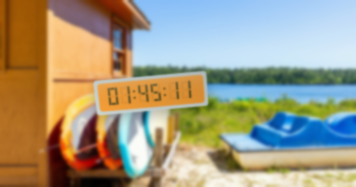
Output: **1:45:11**
